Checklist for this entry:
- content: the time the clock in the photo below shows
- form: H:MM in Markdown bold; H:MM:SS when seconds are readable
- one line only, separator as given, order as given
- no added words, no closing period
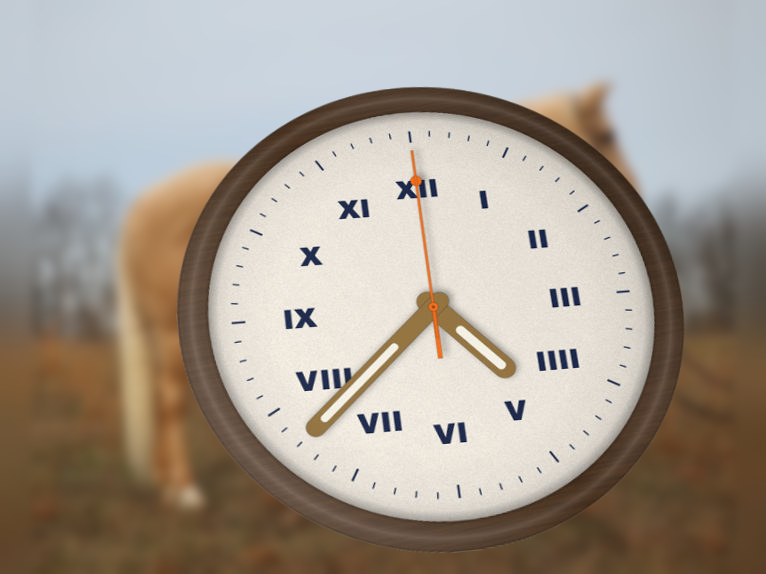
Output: **4:38:00**
